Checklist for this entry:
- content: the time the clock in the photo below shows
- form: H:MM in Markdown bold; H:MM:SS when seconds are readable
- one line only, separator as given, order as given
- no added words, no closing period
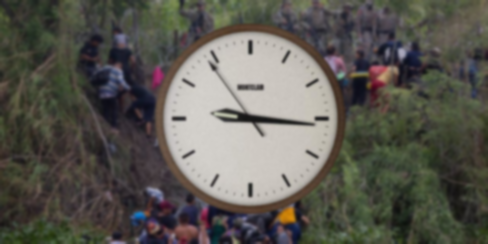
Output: **9:15:54**
